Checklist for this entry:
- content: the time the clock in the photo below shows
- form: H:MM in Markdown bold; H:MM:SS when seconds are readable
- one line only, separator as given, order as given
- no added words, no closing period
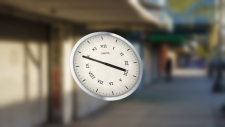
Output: **3:49**
